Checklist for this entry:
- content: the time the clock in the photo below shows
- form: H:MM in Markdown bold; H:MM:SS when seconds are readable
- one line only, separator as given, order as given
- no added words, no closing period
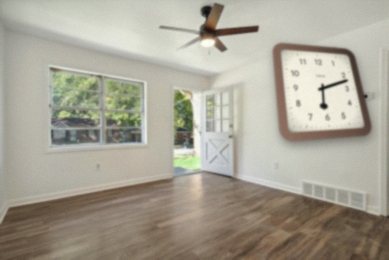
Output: **6:12**
